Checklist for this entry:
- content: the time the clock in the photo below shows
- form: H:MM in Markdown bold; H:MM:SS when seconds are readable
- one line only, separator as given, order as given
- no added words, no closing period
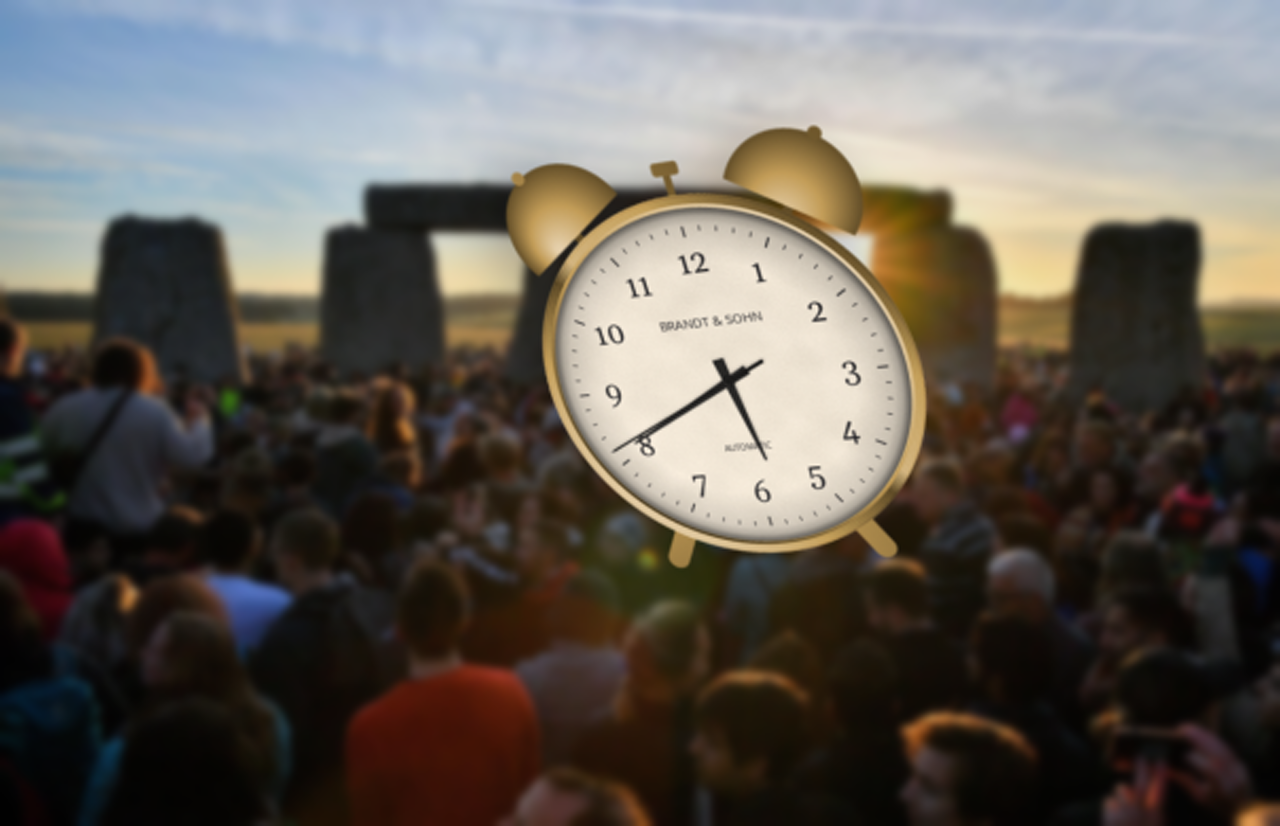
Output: **5:40:41**
